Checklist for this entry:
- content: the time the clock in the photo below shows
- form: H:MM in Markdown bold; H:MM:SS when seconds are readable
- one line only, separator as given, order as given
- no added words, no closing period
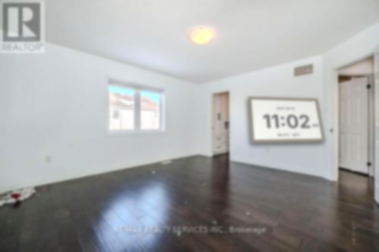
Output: **11:02**
